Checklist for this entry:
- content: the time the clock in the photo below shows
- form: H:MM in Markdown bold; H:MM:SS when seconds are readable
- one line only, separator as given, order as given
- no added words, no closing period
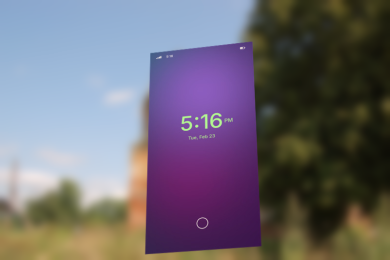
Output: **5:16**
